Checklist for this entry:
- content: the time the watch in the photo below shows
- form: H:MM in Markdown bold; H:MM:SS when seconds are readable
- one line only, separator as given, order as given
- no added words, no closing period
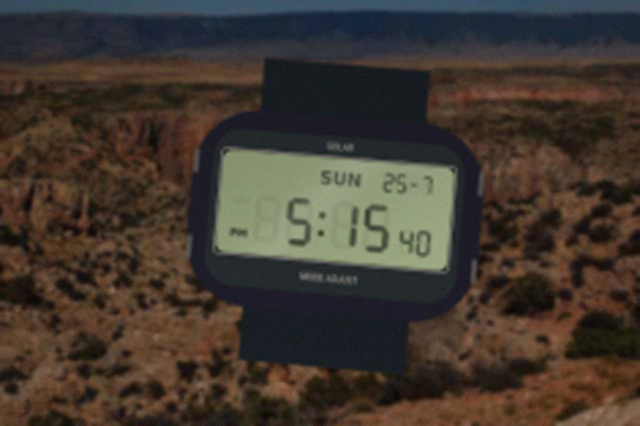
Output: **5:15:40**
